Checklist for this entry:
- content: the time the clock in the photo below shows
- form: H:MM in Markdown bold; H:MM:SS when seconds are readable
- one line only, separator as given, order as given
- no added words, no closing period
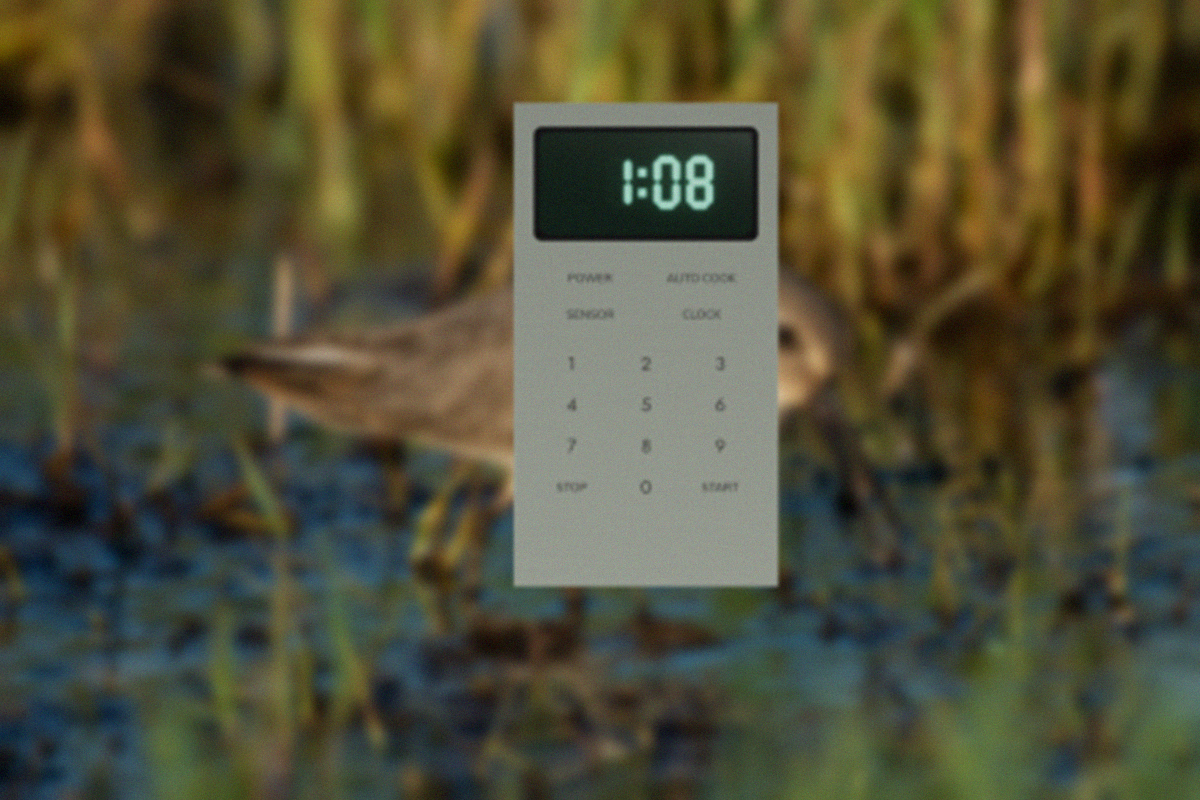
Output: **1:08**
